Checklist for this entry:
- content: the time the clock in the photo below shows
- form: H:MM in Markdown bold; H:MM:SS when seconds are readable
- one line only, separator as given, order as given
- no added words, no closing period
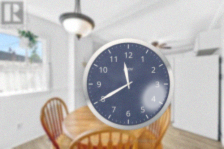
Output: **11:40**
